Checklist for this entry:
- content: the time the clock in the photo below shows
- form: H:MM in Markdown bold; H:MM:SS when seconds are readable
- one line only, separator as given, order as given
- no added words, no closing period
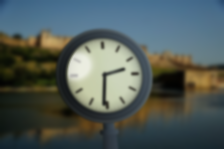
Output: **2:31**
